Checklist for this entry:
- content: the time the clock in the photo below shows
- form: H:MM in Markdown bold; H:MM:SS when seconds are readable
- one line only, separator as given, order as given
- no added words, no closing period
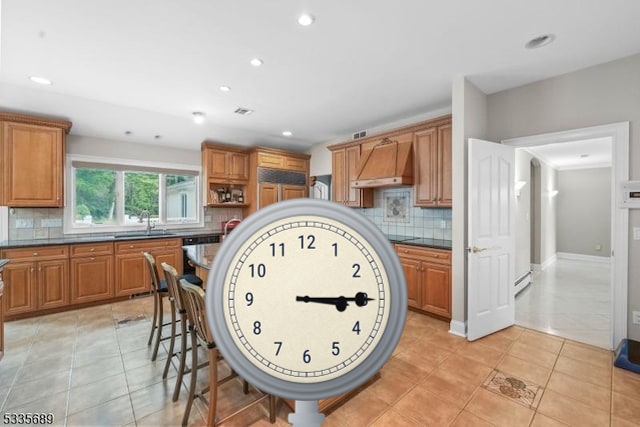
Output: **3:15**
